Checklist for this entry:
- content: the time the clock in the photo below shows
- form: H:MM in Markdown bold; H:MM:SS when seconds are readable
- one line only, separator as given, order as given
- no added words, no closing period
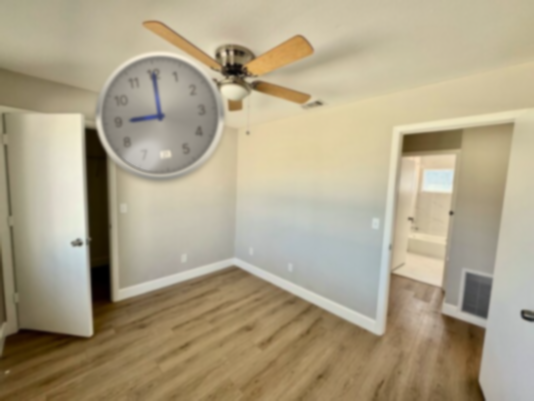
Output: **9:00**
